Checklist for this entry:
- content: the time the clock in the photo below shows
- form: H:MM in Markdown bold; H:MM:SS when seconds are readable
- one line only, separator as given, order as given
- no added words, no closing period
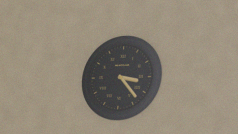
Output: **3:23**
